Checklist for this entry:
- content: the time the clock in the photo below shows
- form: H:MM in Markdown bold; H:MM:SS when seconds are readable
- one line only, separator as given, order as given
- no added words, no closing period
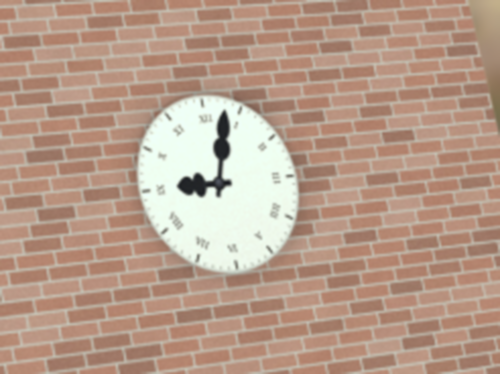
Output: **9:03**
